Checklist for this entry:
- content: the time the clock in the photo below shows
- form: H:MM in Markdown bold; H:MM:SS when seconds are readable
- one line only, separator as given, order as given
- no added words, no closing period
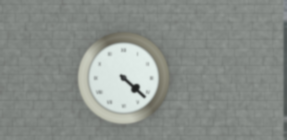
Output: **4:22**
